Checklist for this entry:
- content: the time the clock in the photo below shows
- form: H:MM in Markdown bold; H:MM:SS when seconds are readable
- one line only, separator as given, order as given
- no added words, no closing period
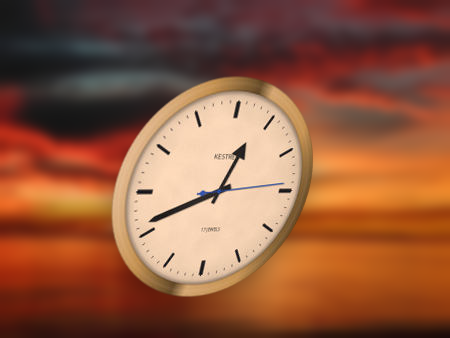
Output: **12:41:14**
